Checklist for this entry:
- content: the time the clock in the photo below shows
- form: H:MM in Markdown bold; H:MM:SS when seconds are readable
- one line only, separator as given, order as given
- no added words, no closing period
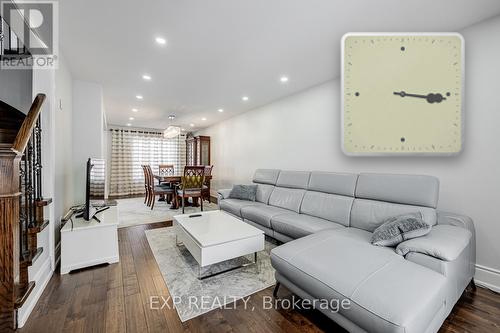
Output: **3:16**
